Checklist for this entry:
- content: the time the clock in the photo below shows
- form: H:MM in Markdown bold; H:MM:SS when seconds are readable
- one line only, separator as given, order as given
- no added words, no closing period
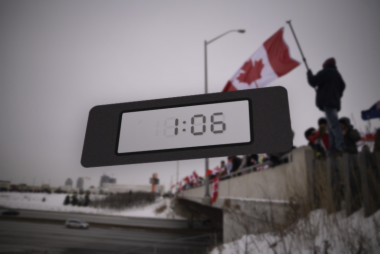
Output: **1:06**
